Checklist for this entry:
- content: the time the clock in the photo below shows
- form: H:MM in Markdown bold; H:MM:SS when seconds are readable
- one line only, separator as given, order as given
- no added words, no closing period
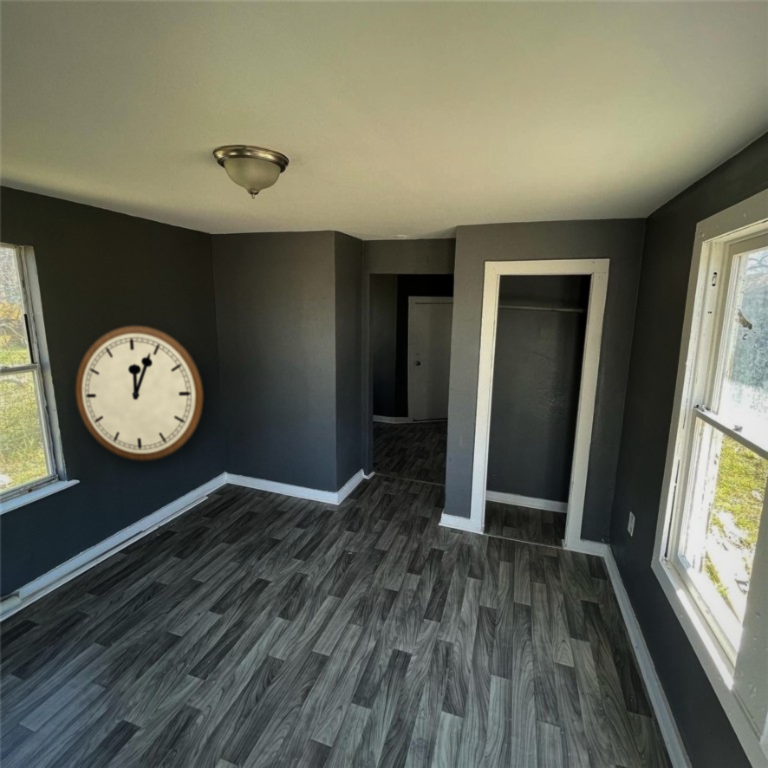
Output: **12:04**
